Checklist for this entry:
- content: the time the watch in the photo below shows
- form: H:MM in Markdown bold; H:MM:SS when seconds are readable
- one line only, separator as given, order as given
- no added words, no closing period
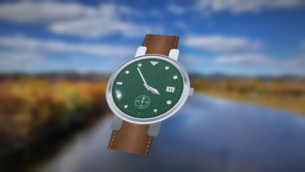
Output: **3:54**
